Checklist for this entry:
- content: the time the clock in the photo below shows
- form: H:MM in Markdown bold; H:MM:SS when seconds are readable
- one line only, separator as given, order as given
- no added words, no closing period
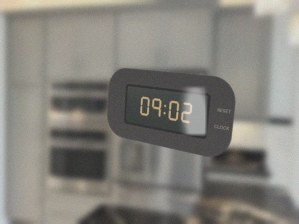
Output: **9:02**
